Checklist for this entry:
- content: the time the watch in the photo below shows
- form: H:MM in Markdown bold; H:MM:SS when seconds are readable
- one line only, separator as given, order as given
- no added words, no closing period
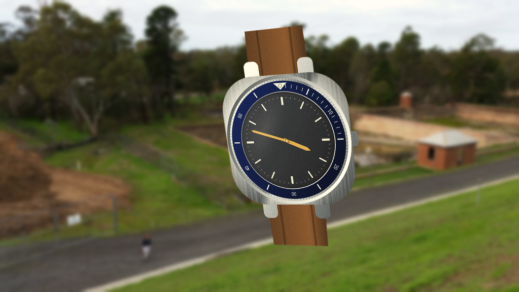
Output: **3:48**
